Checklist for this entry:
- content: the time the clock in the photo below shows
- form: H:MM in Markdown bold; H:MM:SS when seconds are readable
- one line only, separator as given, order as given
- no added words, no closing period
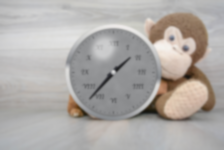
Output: **1:37**
